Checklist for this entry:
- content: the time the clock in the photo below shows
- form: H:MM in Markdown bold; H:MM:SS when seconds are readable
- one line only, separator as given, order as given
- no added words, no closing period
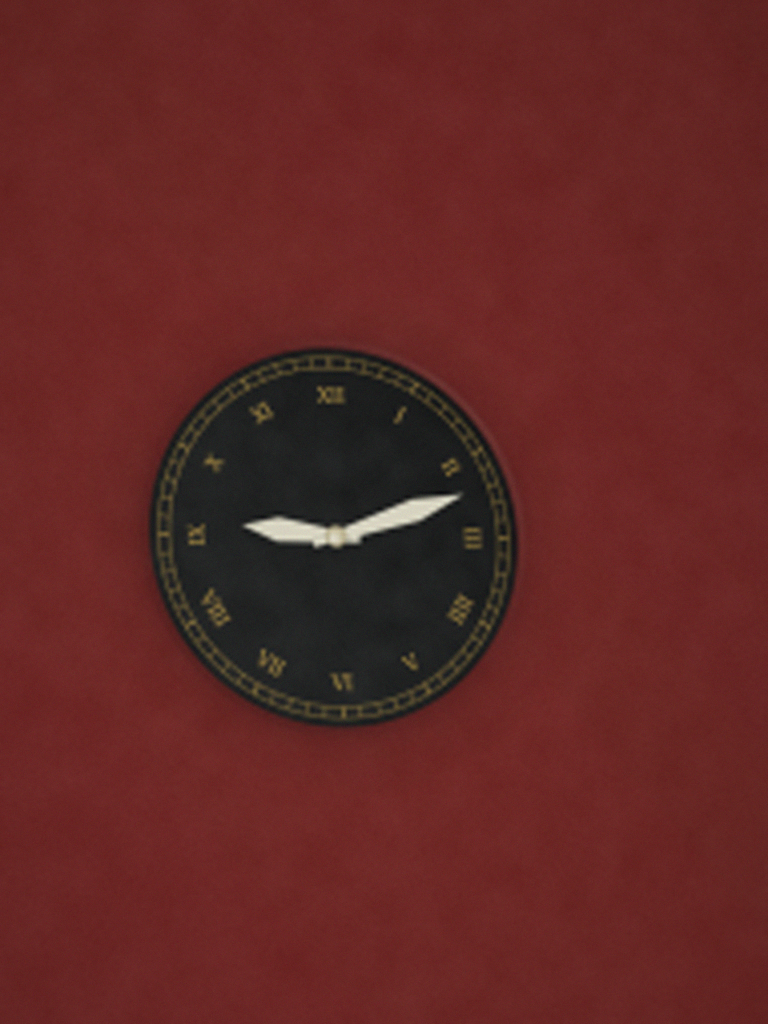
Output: **9:12**
